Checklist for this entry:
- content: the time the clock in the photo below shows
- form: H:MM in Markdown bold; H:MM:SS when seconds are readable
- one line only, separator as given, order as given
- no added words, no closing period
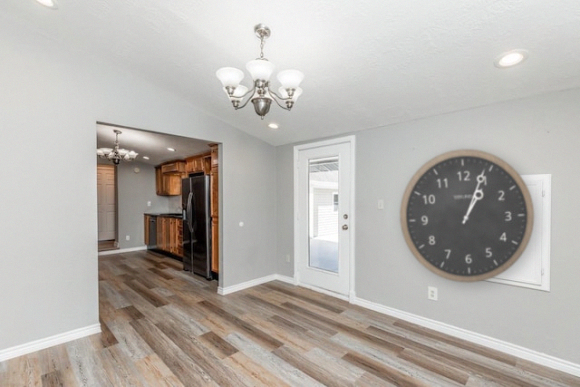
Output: **1:04**
